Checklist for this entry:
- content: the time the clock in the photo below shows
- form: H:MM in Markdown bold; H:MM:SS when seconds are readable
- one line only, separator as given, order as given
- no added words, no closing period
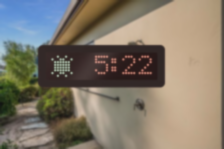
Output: **5:22**
